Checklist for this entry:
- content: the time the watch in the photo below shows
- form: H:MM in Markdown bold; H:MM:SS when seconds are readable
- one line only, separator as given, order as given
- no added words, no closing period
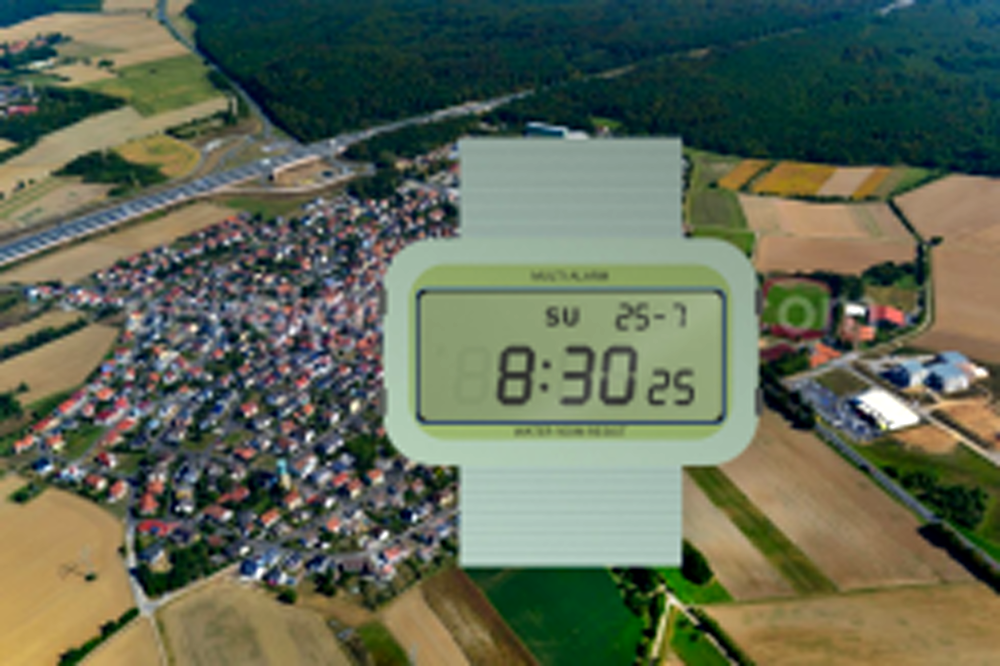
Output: **8:30:25**
